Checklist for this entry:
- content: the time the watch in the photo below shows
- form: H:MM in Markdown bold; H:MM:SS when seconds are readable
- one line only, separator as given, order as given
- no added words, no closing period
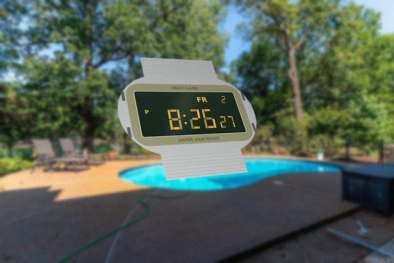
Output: **8:26:27**
